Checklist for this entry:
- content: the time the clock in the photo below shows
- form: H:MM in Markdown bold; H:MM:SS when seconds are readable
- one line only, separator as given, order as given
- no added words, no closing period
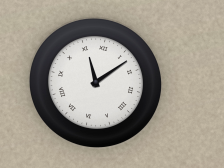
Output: **11:07**
